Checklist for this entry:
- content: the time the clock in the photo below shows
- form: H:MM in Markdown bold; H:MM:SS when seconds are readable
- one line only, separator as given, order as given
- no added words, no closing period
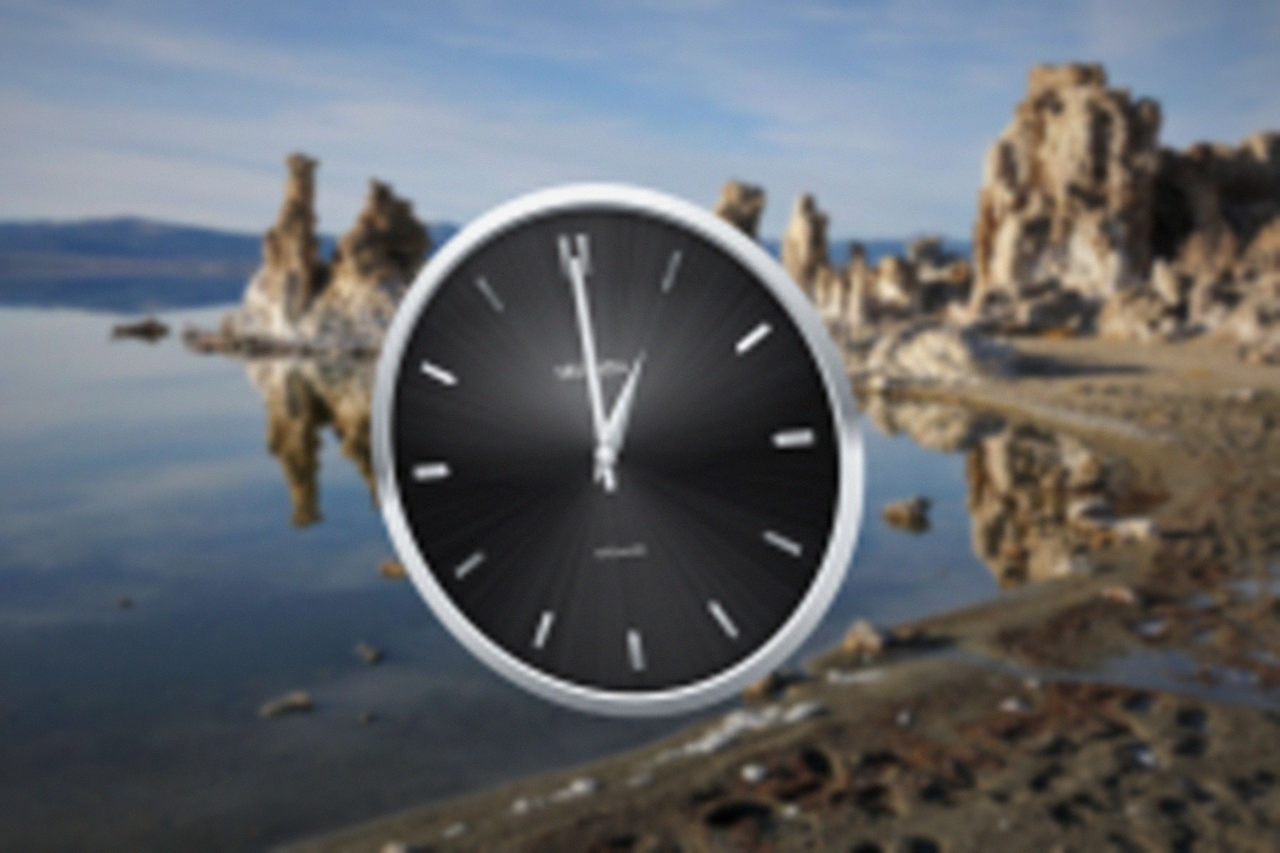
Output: **1:00**
